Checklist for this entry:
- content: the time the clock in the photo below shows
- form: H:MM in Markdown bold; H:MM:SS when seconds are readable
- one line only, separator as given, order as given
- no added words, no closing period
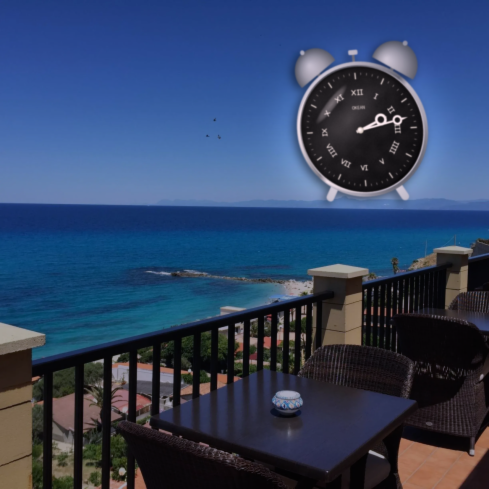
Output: **2:13**
